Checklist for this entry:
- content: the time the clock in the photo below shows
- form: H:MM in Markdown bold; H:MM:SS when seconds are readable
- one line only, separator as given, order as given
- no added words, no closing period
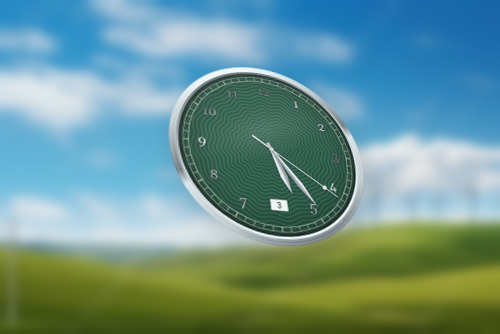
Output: **5:24:21**
